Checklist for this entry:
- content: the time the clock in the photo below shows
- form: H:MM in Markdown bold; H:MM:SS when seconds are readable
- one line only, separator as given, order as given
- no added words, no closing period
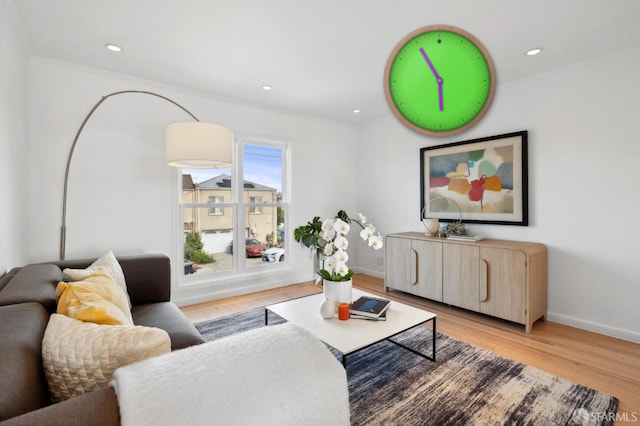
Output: **5:55**
